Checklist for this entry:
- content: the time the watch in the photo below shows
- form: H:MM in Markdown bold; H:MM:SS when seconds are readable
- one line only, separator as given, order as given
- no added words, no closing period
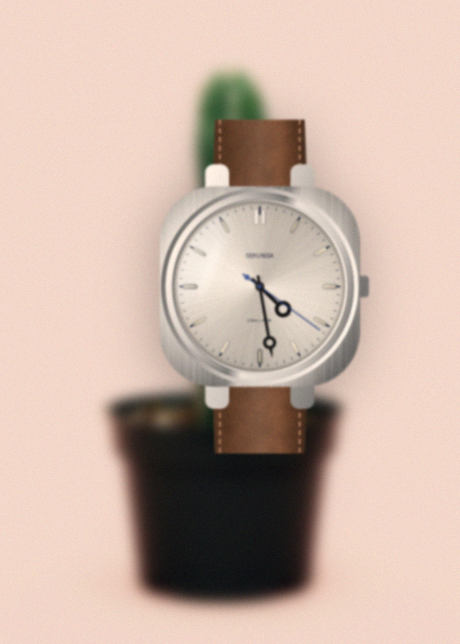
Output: **4:28:21**
